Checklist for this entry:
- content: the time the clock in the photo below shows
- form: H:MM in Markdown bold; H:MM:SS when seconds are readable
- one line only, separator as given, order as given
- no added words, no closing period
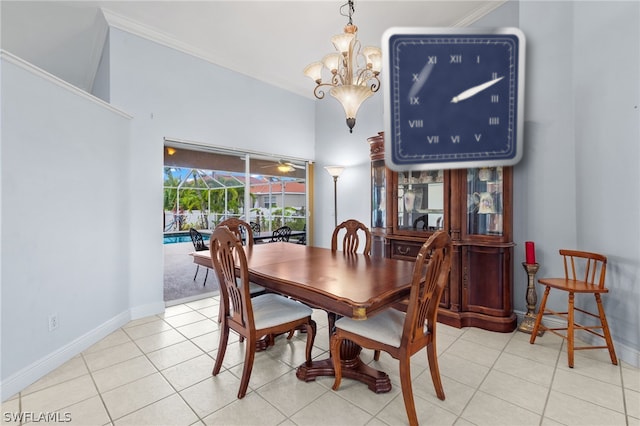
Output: **2:11**
